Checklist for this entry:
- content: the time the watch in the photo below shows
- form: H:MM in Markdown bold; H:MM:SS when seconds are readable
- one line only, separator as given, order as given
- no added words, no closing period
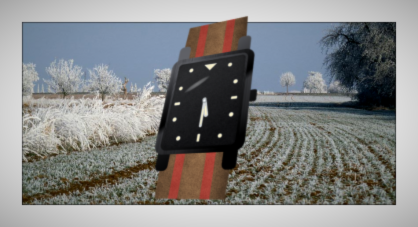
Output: **5:30**
